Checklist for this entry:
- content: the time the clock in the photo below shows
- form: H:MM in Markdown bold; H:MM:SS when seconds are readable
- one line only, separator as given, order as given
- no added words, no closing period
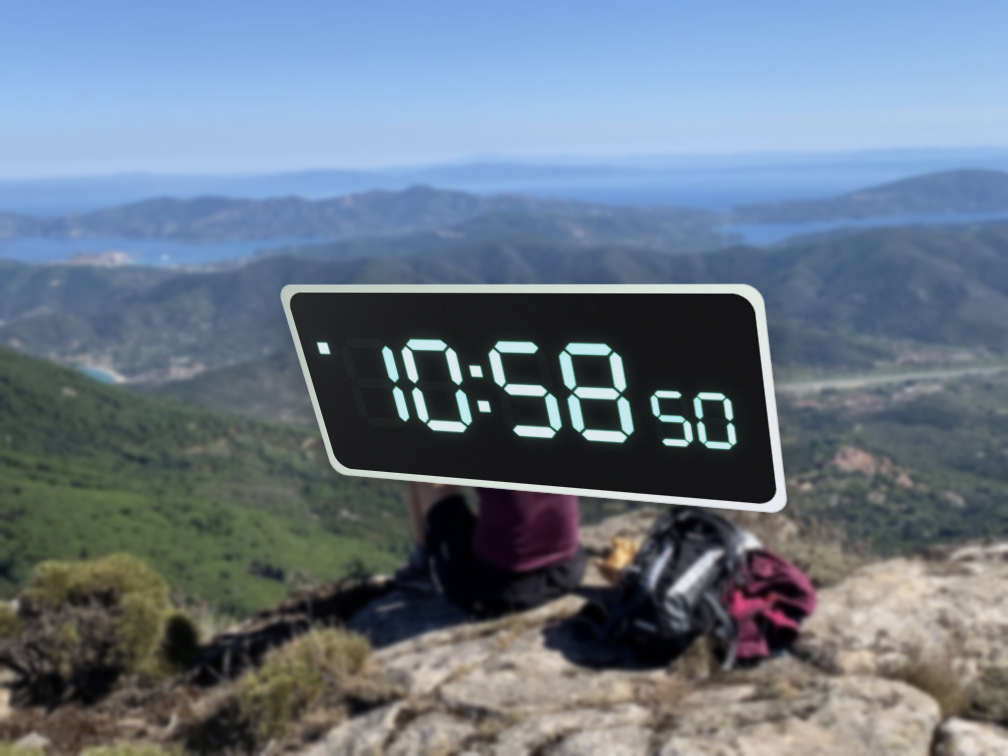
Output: **10:58:50**
